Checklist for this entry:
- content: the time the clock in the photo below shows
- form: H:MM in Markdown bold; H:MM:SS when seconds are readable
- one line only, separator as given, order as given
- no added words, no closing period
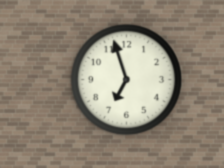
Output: **6:57**
